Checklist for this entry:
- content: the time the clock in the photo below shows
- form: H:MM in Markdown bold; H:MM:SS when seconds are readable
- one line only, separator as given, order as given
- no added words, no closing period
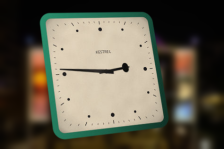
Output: **2:46**
